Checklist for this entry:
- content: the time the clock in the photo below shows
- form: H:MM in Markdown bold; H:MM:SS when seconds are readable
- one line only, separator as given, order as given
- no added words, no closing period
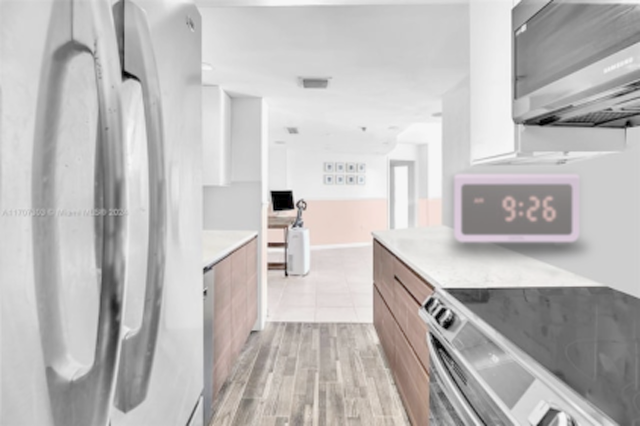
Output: **9:26**
